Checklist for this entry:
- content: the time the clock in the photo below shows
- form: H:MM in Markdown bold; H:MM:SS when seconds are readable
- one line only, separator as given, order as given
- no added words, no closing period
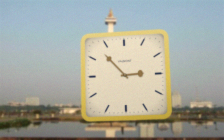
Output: **2:53**
